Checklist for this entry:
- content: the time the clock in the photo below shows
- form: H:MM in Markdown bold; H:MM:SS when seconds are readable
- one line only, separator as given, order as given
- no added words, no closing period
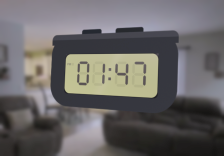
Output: **1:47**
